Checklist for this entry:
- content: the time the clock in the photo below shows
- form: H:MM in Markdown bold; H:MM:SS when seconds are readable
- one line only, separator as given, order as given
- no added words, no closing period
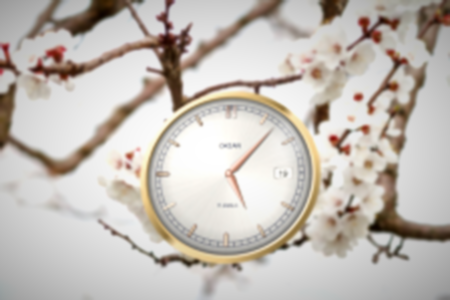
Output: **5:07**
